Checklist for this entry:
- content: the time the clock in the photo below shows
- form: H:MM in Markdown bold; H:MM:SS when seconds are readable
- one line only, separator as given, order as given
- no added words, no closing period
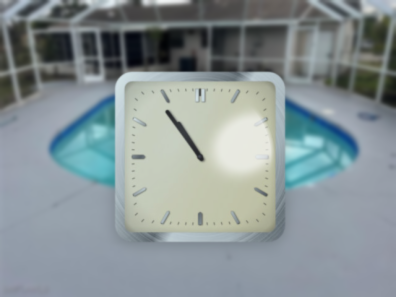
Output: **10:54**
